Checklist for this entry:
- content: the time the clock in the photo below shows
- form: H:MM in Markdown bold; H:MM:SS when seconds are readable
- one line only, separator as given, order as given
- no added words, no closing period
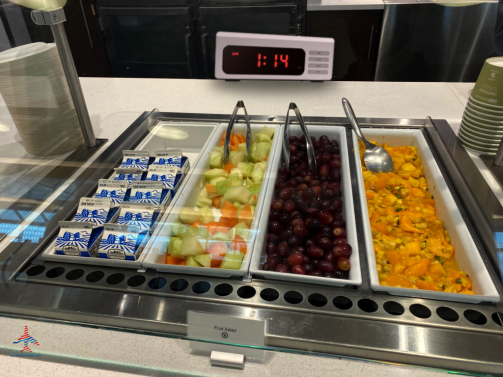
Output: **1:14**
